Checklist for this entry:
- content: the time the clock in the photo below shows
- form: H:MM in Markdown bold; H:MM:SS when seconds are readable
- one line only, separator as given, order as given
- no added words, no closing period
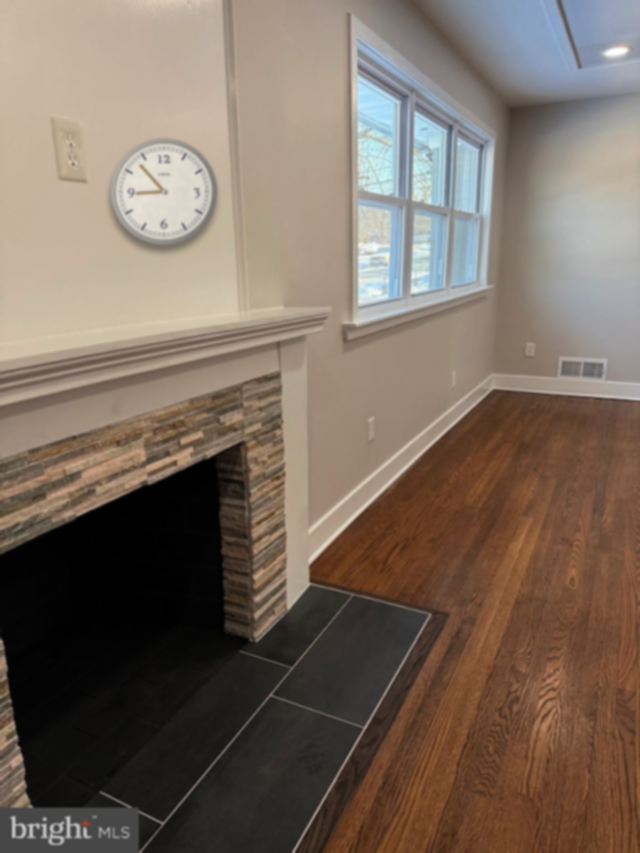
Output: **8:53**
